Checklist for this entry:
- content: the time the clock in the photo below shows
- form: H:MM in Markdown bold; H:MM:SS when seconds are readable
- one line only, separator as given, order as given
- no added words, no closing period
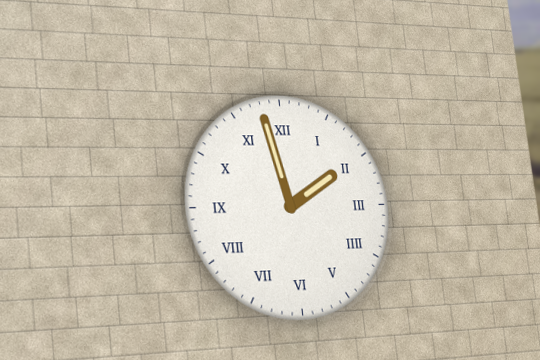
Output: **1:58**
